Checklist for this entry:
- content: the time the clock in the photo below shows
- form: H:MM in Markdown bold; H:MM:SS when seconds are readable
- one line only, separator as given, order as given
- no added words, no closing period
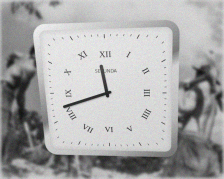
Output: **11:42**
